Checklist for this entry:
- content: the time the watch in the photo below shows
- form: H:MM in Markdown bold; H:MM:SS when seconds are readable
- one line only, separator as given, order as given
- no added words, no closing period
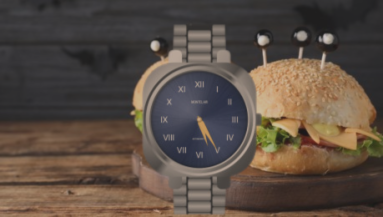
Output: **5:25**
